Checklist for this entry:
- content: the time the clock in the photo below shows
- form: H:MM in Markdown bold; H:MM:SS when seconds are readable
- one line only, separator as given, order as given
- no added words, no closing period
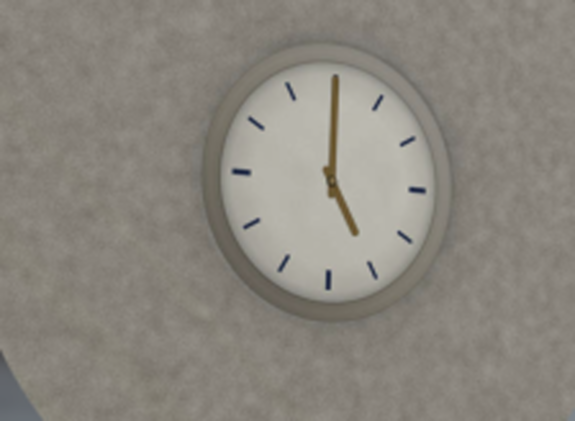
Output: **5:00**
